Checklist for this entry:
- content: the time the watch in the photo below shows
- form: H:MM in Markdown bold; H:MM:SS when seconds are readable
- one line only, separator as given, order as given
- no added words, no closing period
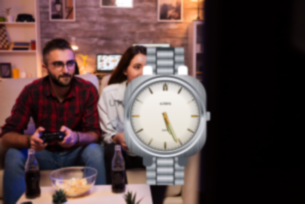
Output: **5:26**
